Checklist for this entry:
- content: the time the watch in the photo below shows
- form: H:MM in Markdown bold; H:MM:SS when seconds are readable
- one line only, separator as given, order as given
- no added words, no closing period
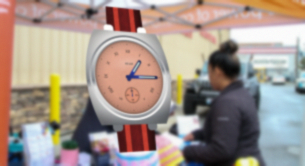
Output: **1:15**
